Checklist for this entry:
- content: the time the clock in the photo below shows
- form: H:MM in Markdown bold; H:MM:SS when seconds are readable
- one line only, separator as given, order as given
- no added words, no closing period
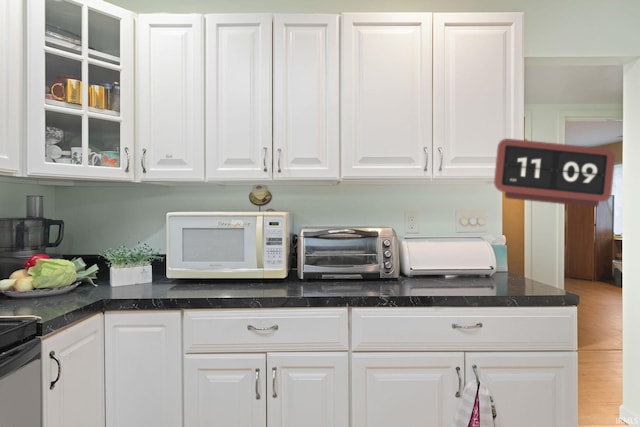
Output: **11:09**
